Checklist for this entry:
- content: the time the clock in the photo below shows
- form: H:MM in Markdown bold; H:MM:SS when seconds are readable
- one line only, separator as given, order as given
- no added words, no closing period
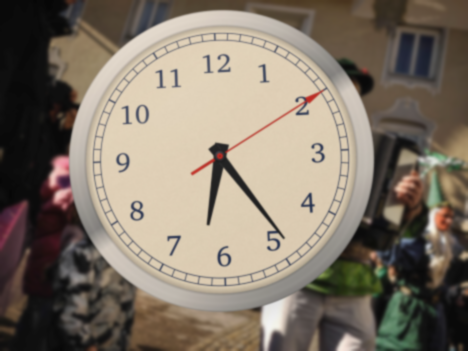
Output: **6:24:10**
